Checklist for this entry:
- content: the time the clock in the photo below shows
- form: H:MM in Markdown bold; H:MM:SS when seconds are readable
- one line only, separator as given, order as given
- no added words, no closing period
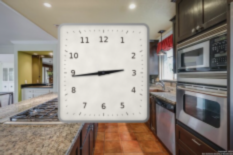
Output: **2:44**
